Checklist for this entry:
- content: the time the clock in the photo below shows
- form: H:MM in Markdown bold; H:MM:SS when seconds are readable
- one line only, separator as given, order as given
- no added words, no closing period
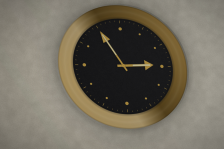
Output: **2:55**
